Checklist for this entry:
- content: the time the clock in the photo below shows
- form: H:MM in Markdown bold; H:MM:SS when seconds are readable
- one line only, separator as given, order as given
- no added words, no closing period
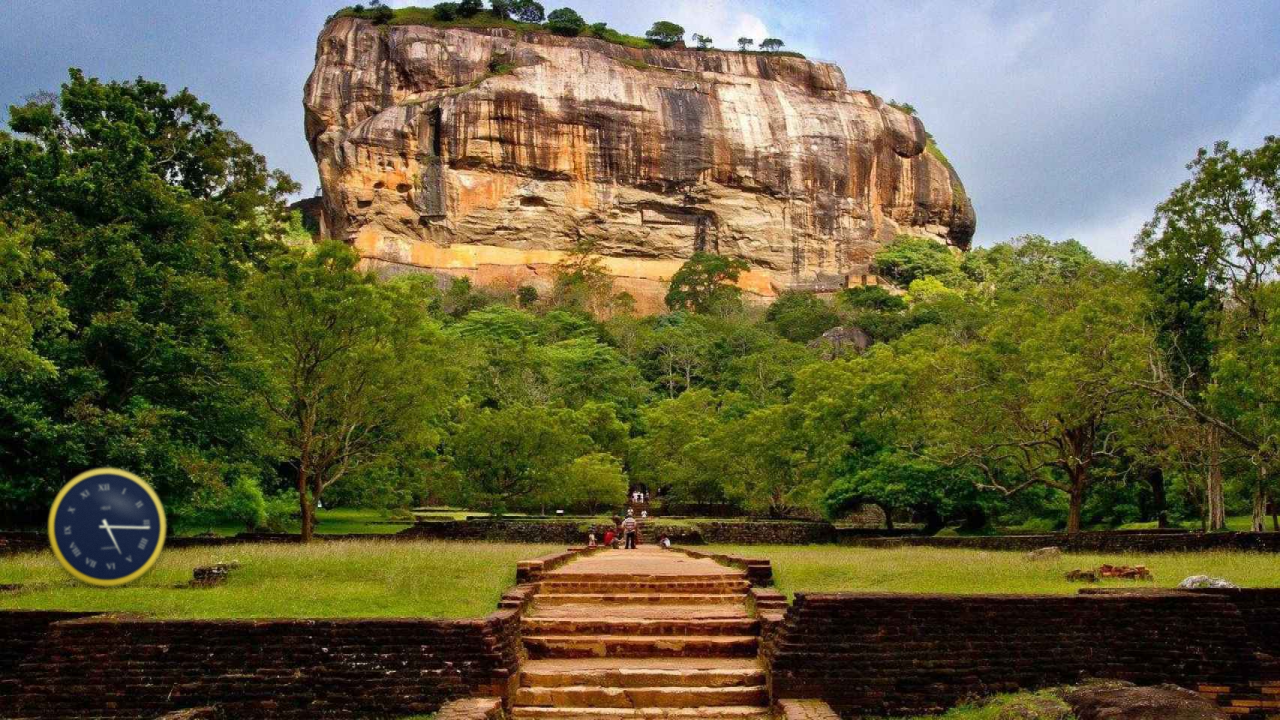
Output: **5:16**
